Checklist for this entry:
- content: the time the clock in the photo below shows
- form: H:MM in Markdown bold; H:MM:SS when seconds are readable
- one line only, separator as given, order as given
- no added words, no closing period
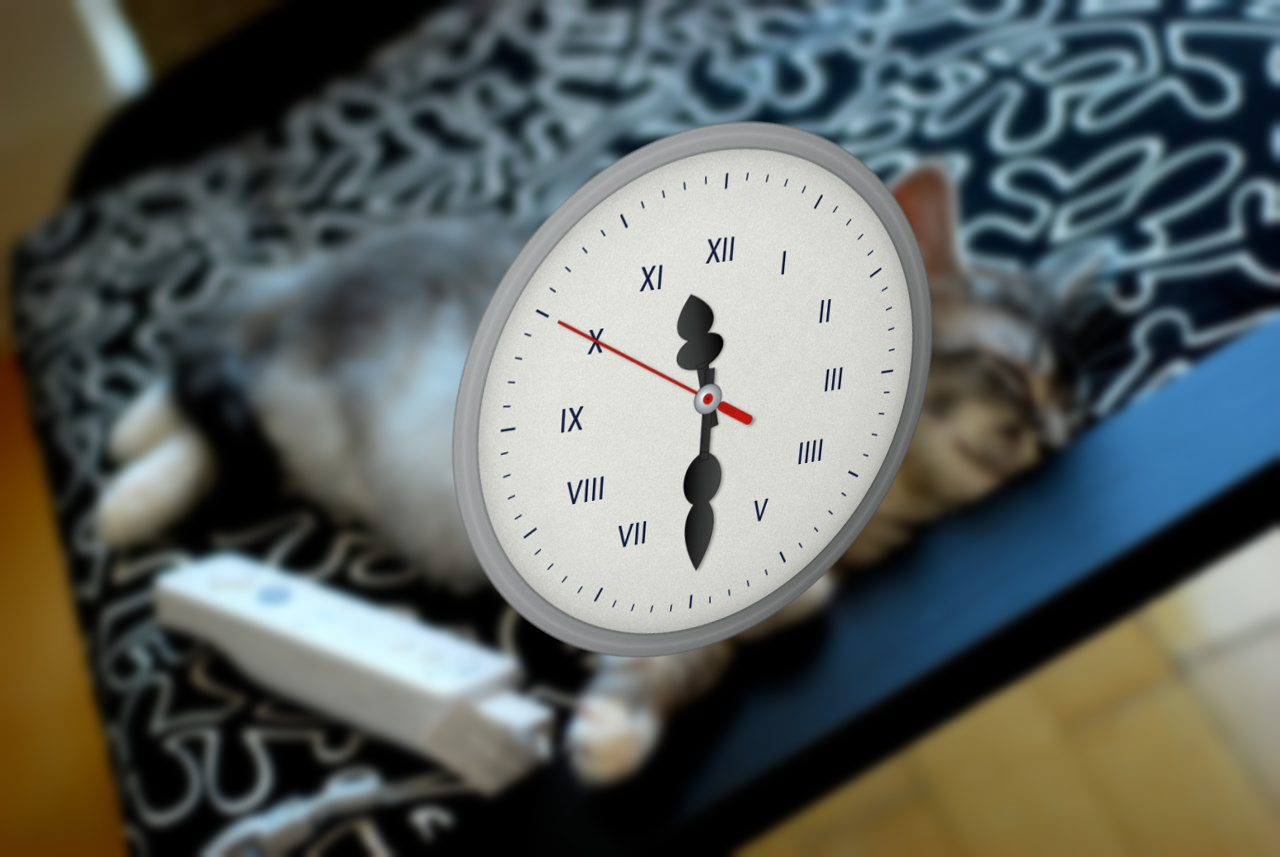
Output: **11:29:50**
